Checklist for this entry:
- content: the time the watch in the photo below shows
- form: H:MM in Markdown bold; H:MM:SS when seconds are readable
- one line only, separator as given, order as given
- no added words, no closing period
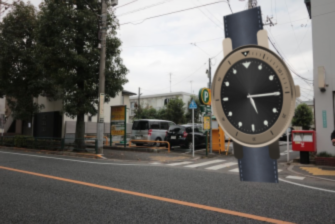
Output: **5:15**
